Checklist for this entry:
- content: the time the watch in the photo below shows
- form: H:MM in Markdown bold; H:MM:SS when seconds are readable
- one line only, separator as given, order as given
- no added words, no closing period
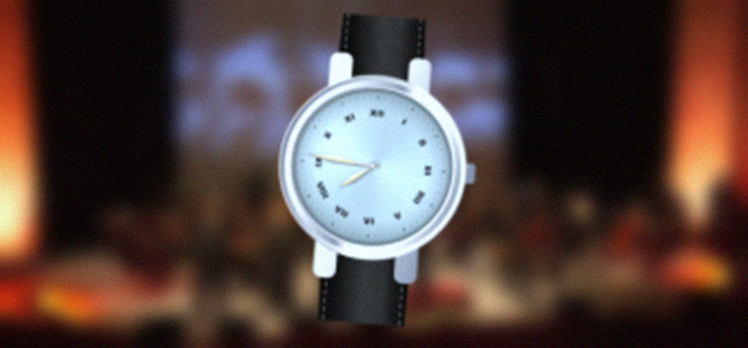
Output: **7:46**
